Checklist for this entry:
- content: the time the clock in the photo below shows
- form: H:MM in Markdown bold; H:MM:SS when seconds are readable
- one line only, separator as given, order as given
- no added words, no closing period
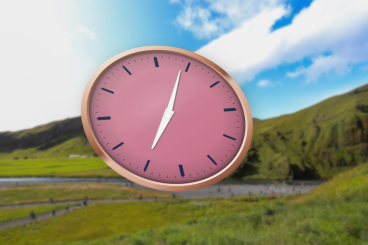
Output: **7:04**
